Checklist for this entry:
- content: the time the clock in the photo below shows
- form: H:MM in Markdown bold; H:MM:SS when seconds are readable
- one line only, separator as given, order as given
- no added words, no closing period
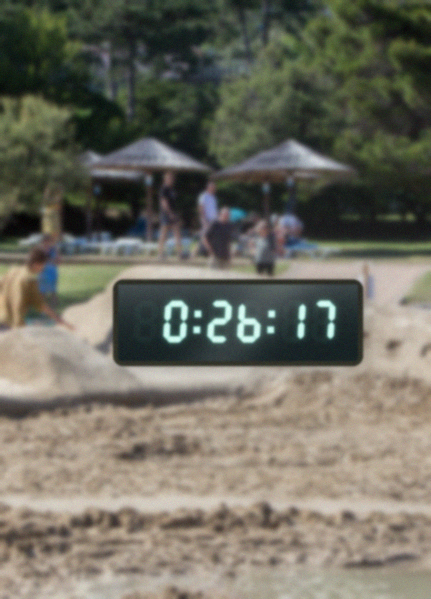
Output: **0:26:17**
